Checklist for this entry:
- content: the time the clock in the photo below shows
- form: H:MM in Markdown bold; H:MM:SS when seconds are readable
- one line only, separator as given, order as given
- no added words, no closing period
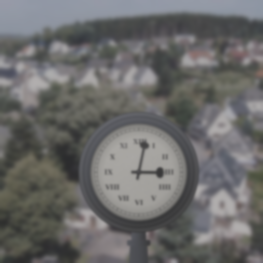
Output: **3:02**
